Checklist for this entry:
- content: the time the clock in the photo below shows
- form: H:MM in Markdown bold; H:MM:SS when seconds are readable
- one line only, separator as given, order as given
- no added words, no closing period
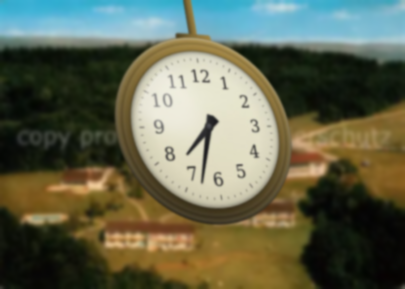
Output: **7:33**
